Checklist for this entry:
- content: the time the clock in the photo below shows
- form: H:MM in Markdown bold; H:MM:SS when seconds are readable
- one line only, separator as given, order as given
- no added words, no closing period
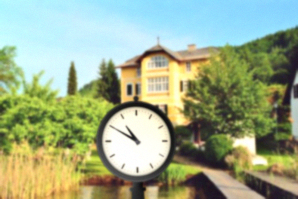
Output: **10:50**
